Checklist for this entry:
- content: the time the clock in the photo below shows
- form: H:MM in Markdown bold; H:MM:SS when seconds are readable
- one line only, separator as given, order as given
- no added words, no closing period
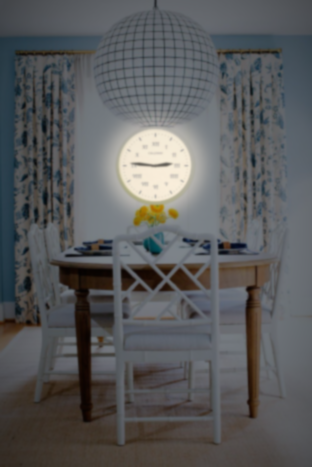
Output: **2:46**
